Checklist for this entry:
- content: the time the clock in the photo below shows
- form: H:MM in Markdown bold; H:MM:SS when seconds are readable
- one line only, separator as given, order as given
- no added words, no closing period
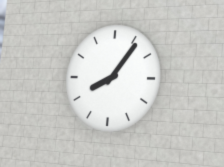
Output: **8:06**
